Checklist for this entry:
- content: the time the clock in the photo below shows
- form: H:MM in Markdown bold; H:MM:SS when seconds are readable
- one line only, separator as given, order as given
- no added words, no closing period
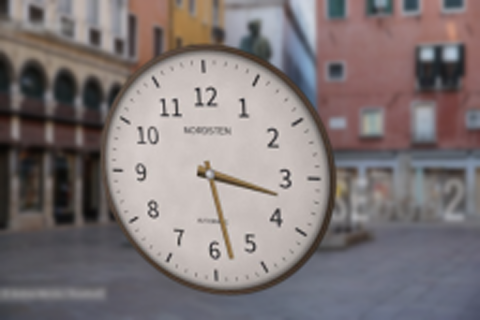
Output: **3:28**
